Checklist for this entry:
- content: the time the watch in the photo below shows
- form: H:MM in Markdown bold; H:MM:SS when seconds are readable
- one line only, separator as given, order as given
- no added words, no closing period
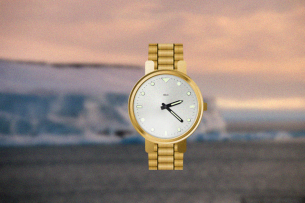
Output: **2:22**
